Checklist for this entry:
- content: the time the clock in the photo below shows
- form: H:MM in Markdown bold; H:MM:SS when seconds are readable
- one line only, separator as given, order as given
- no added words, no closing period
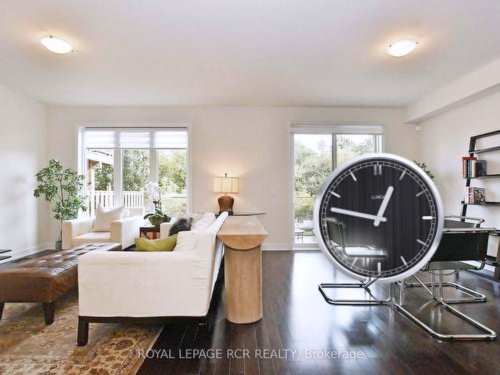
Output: **12:47**
